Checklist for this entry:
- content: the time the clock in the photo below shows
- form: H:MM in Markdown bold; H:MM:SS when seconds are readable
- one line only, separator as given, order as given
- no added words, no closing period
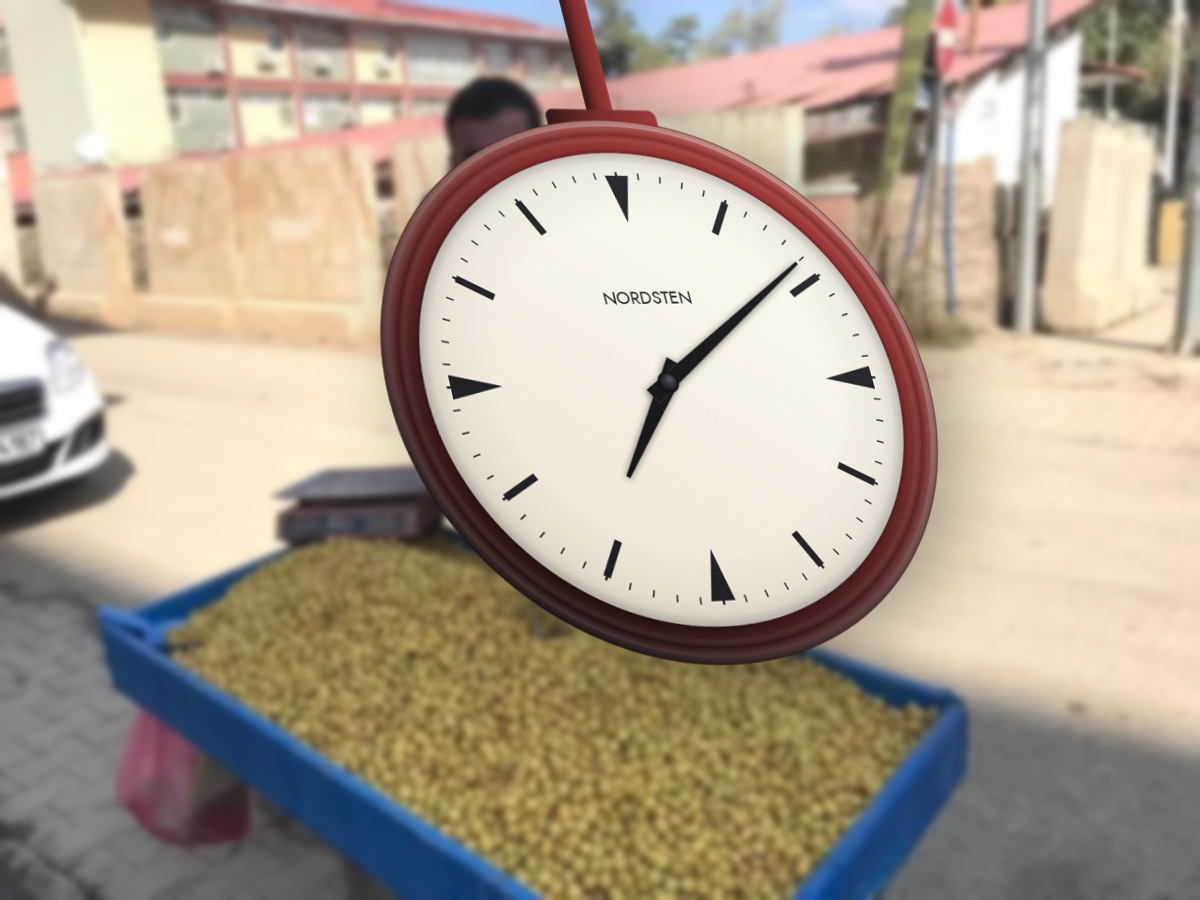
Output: **7:09**
